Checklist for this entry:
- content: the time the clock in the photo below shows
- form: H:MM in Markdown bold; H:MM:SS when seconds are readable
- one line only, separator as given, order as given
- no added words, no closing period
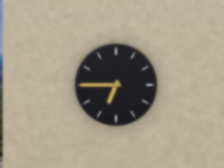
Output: **6:45**
